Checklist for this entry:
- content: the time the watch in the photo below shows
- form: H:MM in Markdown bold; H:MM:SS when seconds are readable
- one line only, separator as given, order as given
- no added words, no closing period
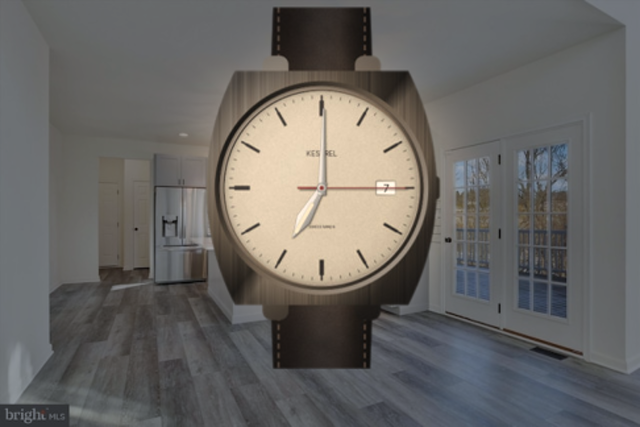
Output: **7:00:15**
